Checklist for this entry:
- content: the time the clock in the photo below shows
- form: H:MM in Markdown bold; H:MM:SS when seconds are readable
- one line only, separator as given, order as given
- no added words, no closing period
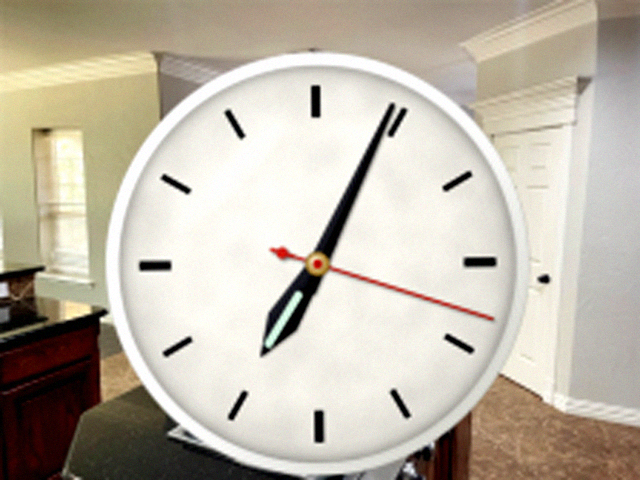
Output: **7:04:18**
